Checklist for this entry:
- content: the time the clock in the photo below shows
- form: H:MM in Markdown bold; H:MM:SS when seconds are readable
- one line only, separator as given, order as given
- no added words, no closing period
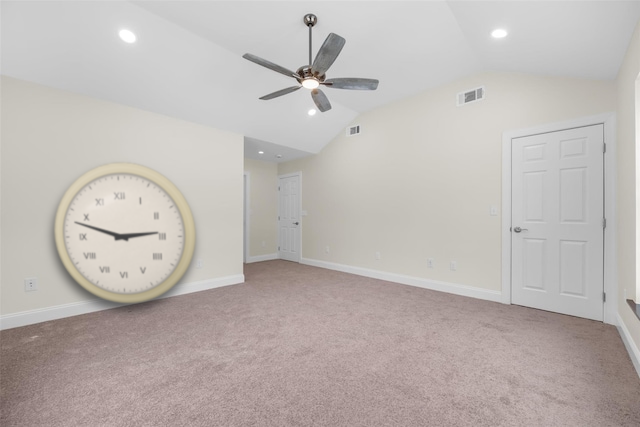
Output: **2:48**
